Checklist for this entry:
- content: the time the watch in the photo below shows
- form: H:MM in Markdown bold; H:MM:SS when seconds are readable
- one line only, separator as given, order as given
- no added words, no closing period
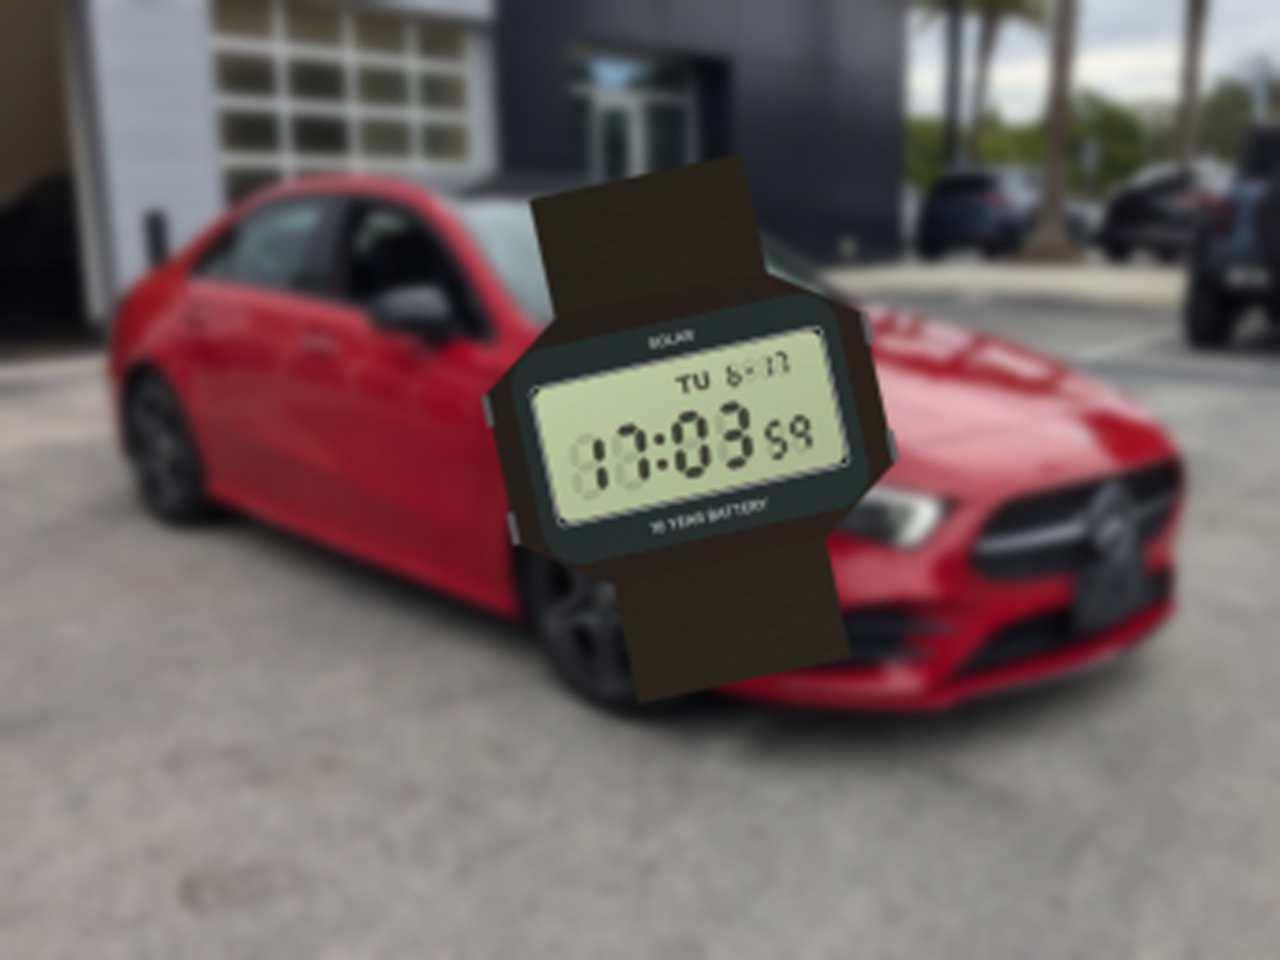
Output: **17:03:59**
